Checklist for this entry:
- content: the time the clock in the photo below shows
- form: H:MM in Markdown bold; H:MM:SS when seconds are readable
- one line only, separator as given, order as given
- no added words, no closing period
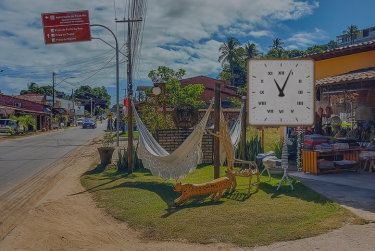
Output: **11:04**
